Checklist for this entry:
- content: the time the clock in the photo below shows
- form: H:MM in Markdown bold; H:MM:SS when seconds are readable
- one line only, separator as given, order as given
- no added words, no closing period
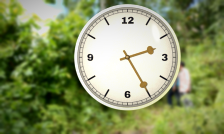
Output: **2:25**
